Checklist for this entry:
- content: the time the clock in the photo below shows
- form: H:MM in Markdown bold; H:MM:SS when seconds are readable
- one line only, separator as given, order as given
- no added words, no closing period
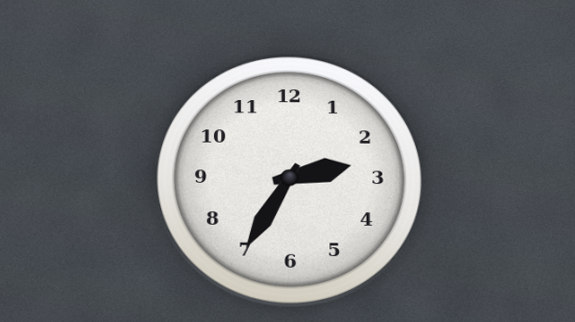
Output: **2:35**
